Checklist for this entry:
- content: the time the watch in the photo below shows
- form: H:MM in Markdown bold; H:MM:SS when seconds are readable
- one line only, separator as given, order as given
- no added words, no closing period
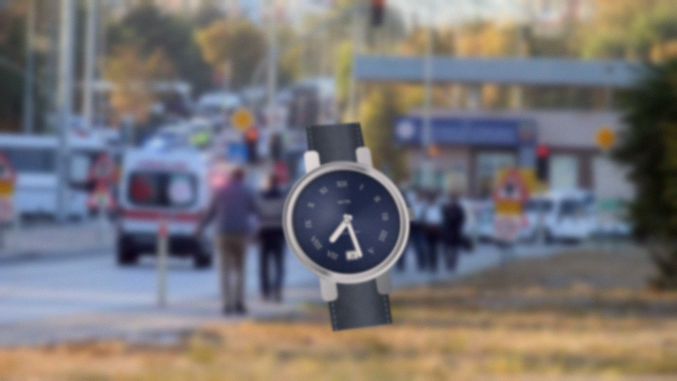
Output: **7:28**
